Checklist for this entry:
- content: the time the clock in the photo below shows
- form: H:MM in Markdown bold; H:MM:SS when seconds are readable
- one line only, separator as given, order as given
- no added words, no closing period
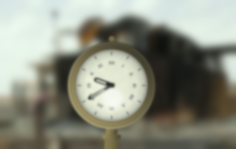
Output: **9:40**
